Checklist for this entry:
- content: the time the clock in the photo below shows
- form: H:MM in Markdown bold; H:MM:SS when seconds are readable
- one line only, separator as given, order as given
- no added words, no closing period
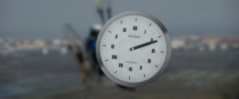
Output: **2:11**
